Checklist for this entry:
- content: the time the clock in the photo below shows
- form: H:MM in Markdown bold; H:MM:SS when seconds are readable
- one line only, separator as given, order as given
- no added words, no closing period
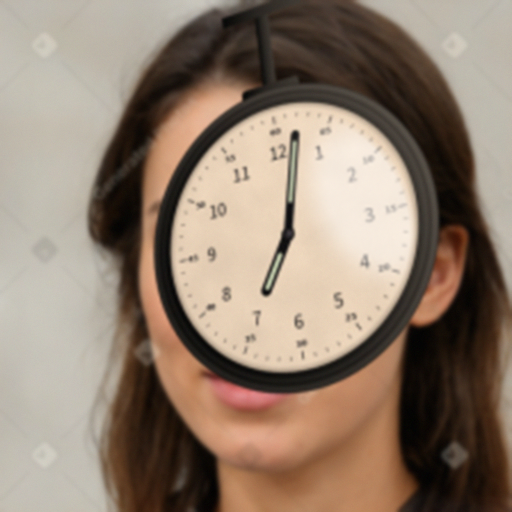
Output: **7:02**
